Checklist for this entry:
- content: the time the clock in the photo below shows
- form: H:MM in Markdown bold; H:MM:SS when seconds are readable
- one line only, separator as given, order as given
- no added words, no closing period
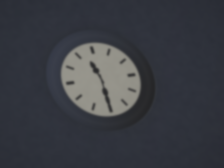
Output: **11:30**
